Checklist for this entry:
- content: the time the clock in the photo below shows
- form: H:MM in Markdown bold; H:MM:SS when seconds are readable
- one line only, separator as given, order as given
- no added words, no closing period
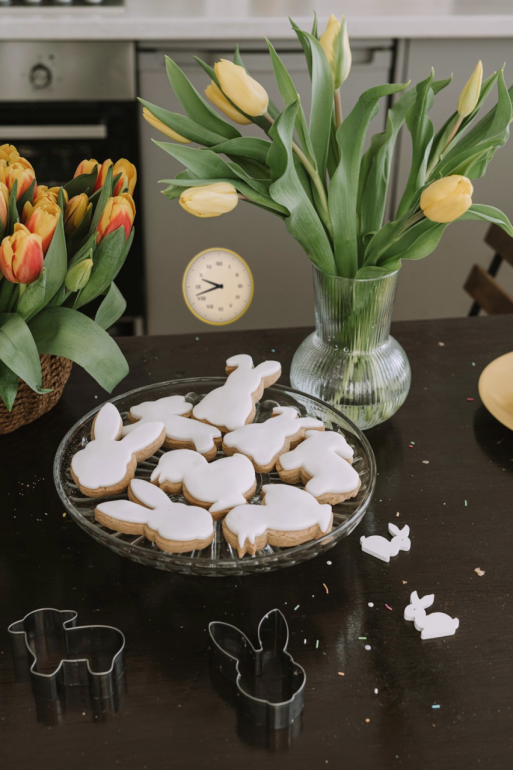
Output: **9:42**
